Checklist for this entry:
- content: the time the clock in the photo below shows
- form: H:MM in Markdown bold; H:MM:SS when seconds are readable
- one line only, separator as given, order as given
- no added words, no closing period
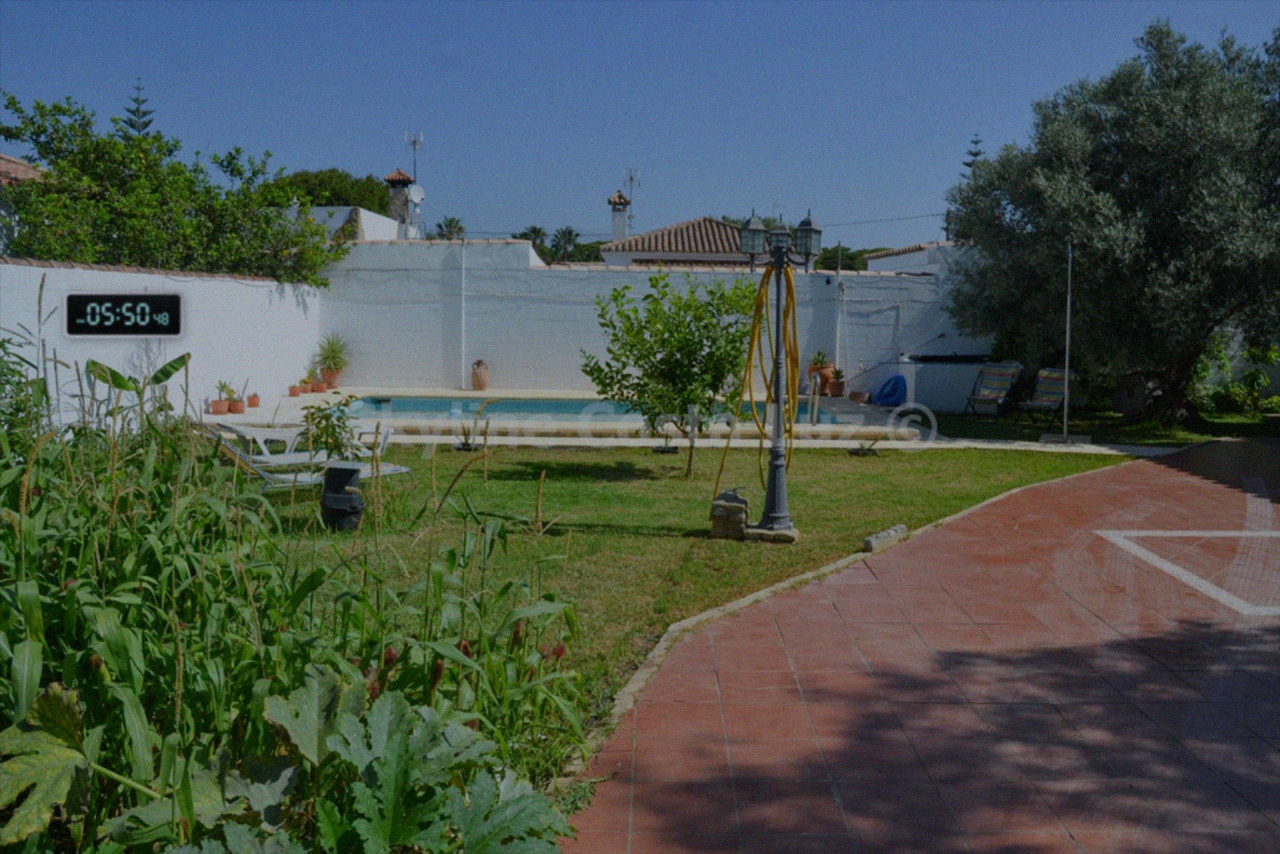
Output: **5:50**
